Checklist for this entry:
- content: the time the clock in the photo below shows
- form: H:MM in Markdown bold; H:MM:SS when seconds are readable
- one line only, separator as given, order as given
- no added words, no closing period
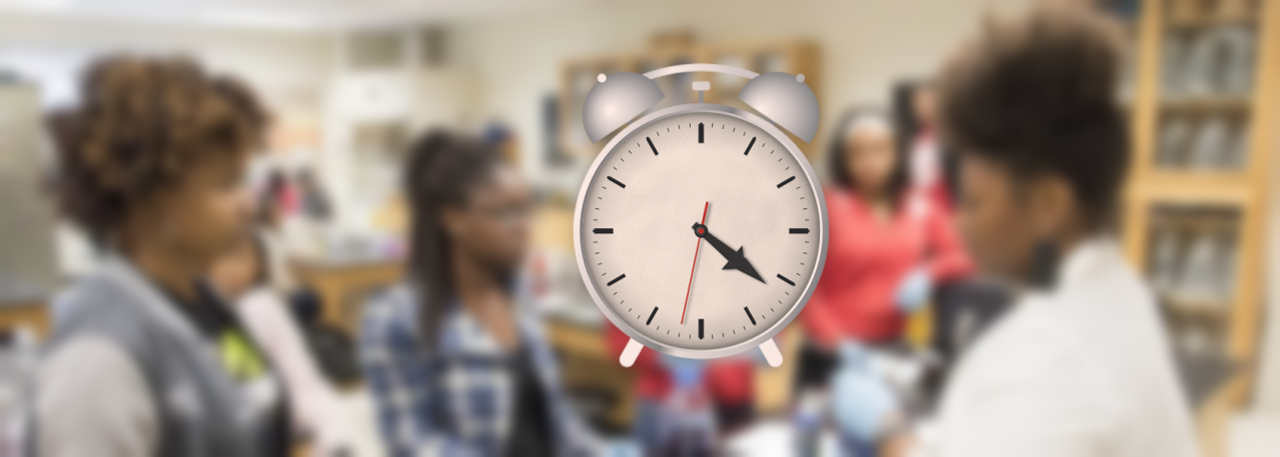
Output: **4:21:32**
